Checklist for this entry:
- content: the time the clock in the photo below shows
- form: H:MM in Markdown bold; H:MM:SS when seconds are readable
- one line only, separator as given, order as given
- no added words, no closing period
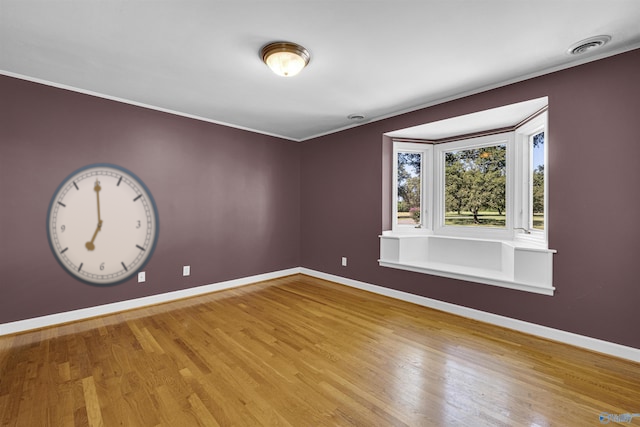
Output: **7:00**
